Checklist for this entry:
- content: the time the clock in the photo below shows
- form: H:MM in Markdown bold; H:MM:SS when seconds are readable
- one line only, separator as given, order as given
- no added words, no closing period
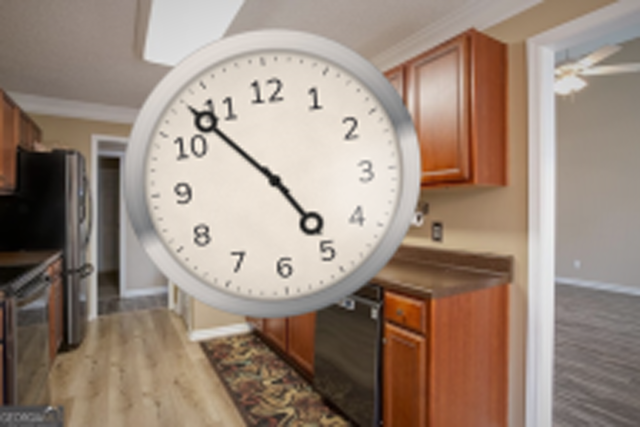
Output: **4:53**
